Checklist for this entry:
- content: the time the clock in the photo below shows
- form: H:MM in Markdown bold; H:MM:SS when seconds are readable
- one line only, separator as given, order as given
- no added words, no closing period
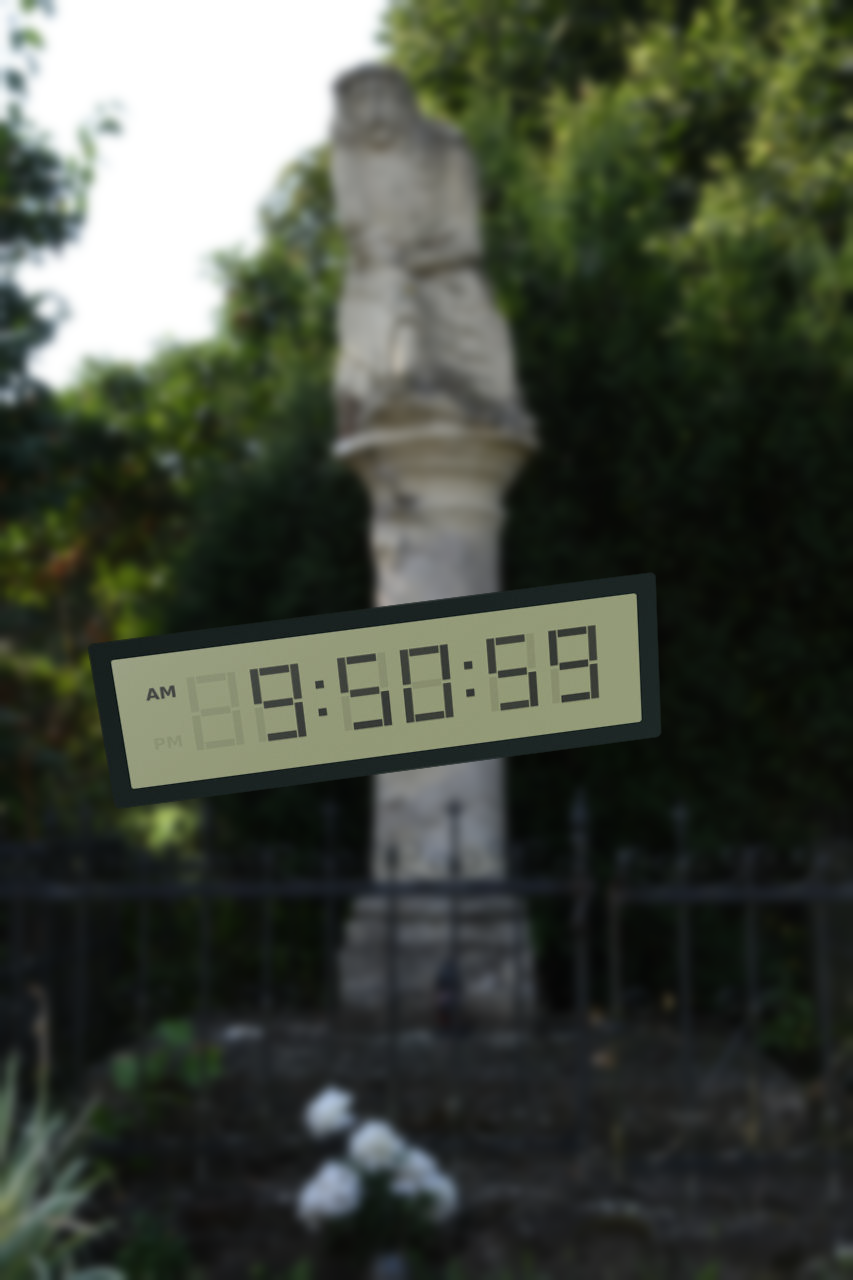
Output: **9:50:59**
